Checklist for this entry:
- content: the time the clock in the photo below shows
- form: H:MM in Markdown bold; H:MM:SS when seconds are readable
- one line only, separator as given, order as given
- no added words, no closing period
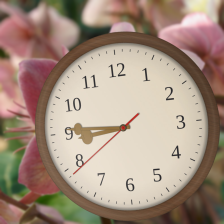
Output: **8:45:39**
